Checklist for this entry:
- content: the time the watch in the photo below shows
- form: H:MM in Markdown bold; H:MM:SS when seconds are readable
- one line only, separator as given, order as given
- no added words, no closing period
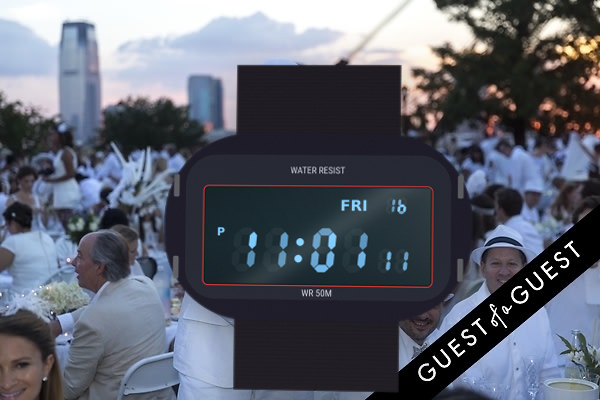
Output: **11:01:11**
